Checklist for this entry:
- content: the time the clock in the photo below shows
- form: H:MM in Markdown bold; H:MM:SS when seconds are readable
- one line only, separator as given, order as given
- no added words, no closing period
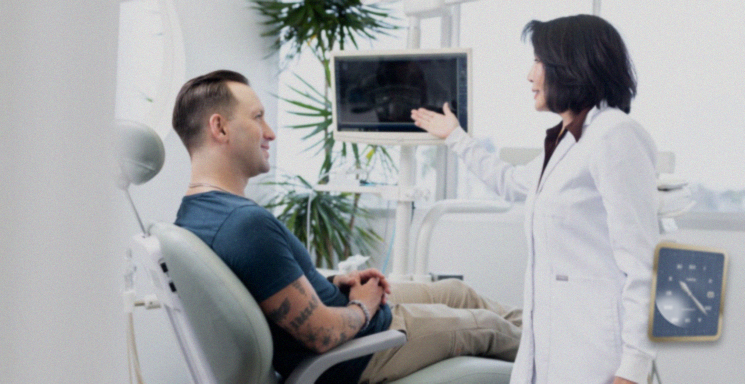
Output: **10:22**
